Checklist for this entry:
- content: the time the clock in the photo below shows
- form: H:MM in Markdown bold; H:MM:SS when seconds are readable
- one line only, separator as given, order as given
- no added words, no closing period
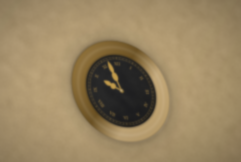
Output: **9:57**
